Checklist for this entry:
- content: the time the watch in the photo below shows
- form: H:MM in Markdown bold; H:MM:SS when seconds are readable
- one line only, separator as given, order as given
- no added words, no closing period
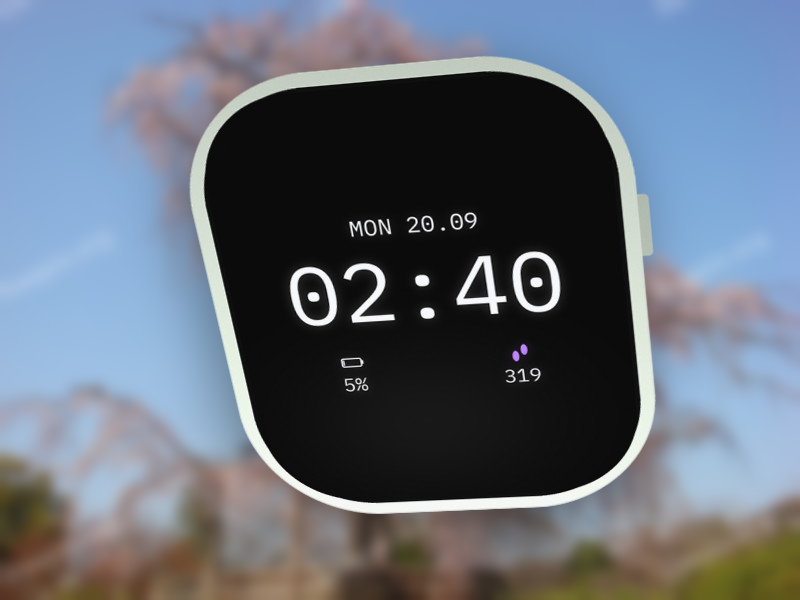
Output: **2:40**
